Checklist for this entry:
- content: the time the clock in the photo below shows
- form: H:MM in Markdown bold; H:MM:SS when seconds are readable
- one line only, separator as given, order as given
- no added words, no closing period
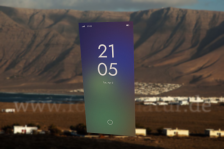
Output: **21:05**
